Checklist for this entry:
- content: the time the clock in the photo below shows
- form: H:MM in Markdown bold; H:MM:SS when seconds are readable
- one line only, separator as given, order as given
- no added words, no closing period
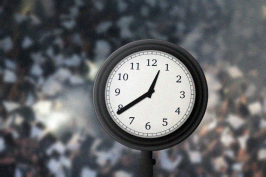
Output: **12:39**
